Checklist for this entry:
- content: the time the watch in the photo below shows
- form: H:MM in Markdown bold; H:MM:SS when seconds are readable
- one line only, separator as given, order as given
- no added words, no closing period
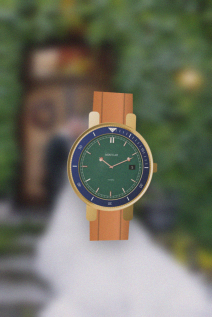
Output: **10:11**
